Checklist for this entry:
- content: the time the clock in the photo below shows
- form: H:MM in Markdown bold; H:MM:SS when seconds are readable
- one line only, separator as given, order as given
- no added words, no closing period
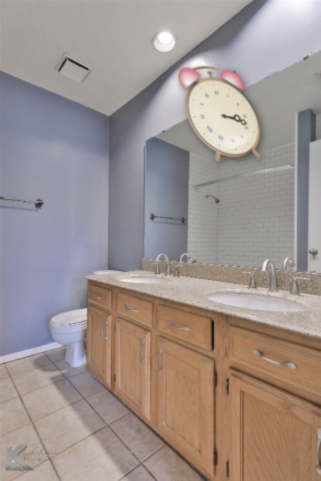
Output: **3:18**
